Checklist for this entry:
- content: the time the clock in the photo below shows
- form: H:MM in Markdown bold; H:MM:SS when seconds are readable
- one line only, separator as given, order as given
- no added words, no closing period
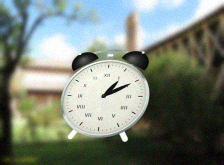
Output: **1:10**
